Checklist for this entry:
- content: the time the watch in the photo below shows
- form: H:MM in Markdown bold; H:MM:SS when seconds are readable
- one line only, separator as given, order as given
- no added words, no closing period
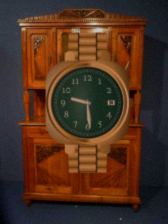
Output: **9:29**
